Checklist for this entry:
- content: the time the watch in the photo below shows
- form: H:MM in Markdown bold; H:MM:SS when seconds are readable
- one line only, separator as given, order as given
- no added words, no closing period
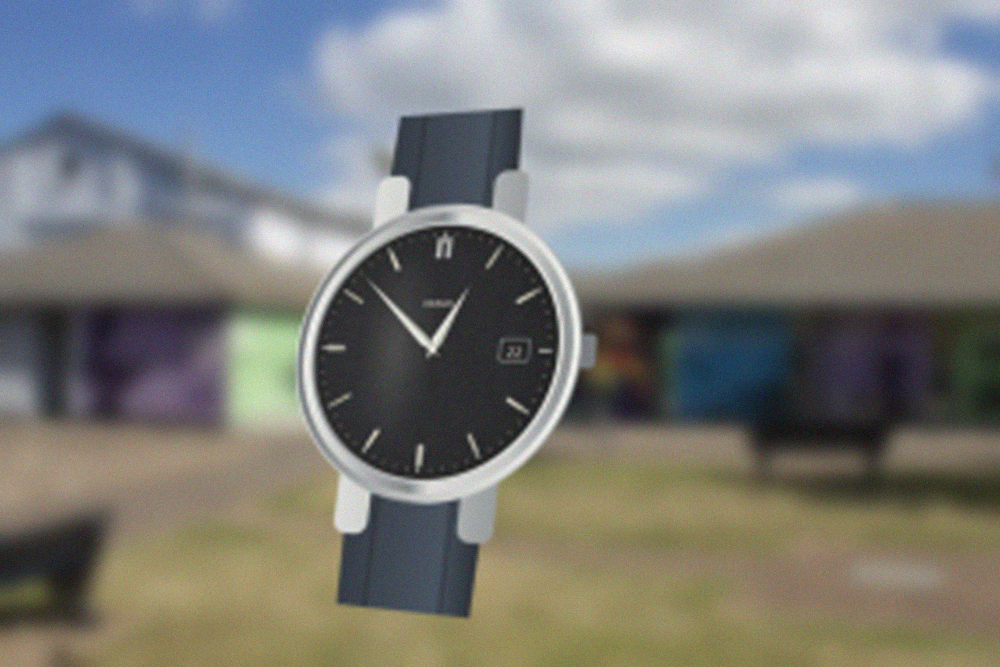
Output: **12:52**
